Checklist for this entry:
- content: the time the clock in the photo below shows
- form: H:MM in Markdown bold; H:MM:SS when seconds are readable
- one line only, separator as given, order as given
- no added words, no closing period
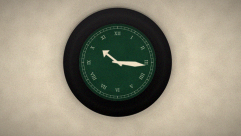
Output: **10:16**
